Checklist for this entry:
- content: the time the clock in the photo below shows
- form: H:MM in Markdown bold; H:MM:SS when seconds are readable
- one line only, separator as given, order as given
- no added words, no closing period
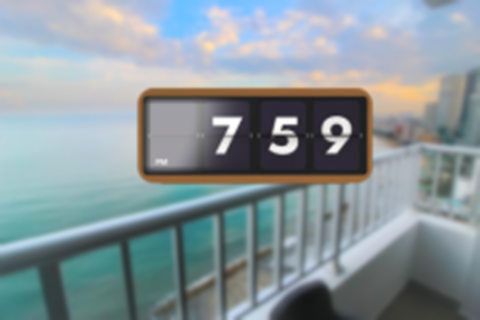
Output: **7:59**
